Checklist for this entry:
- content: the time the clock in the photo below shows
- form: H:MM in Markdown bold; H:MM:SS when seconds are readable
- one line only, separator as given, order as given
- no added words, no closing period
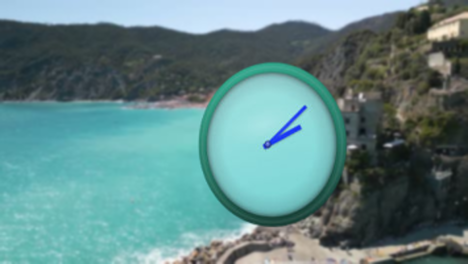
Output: **2:08**
